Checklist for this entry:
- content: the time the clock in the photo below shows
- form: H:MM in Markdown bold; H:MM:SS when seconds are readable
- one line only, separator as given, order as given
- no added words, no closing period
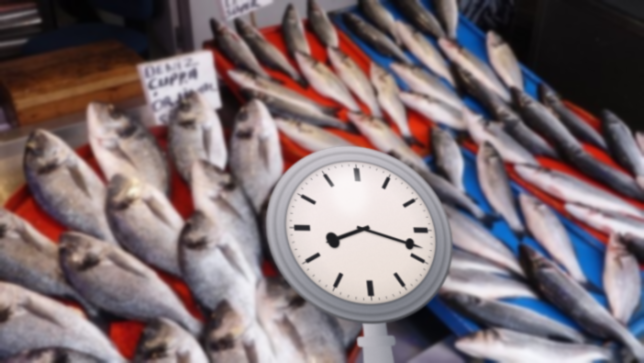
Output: **8:18**
